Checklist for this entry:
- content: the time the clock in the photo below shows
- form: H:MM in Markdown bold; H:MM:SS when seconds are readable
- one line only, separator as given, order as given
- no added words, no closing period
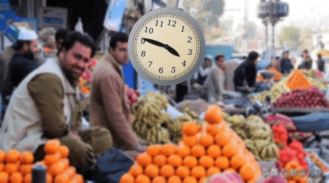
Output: **3:46**
